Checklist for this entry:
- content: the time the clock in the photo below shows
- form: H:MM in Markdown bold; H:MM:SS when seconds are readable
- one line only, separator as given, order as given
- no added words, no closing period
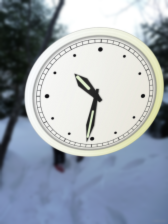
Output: **10:31**
